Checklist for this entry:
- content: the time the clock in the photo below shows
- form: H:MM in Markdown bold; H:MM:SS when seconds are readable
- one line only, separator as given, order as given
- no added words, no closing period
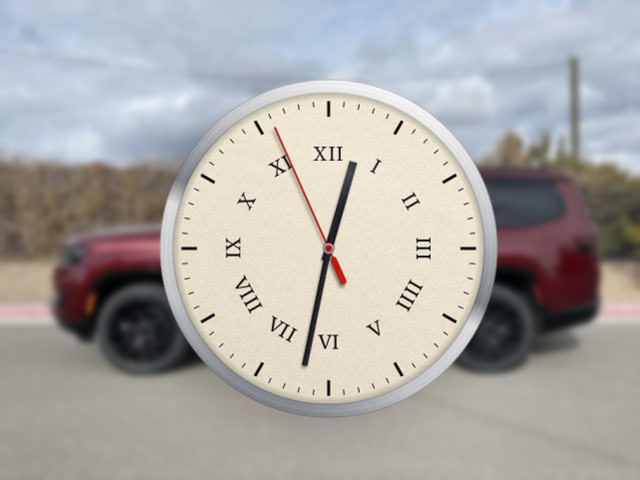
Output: **12:31:56**
